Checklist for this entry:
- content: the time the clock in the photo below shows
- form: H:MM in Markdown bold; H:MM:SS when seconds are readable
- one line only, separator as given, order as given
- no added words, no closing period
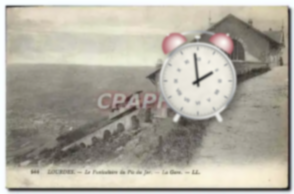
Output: **1:59**
